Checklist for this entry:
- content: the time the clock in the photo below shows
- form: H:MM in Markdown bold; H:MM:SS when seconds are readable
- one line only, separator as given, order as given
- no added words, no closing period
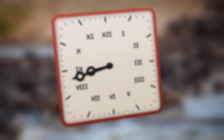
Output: **8:43**
